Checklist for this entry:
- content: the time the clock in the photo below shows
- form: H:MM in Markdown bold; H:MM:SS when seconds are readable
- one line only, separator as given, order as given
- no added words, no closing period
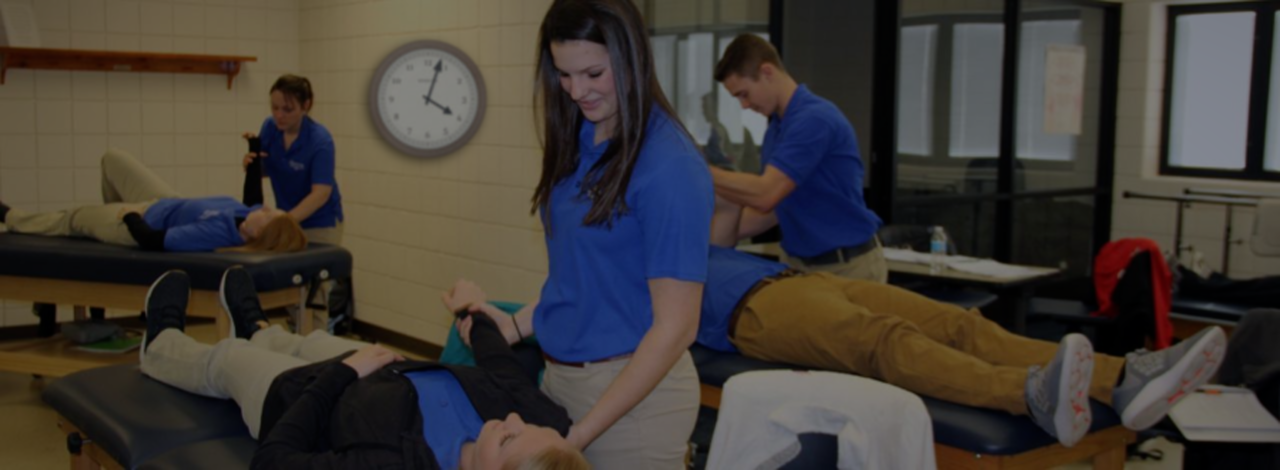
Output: **4:03**
